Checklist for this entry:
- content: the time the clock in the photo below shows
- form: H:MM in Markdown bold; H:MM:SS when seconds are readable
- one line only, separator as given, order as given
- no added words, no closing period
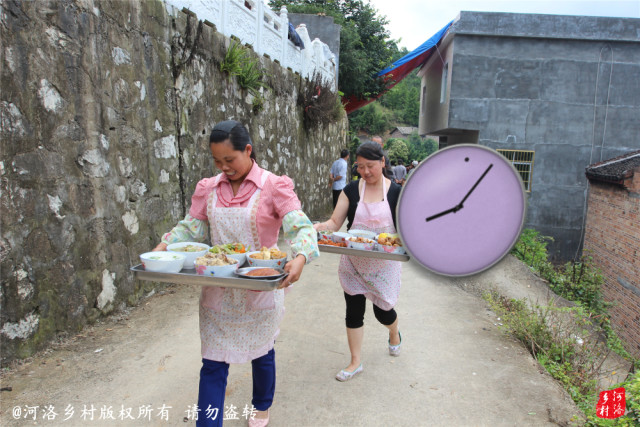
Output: **8:05**
